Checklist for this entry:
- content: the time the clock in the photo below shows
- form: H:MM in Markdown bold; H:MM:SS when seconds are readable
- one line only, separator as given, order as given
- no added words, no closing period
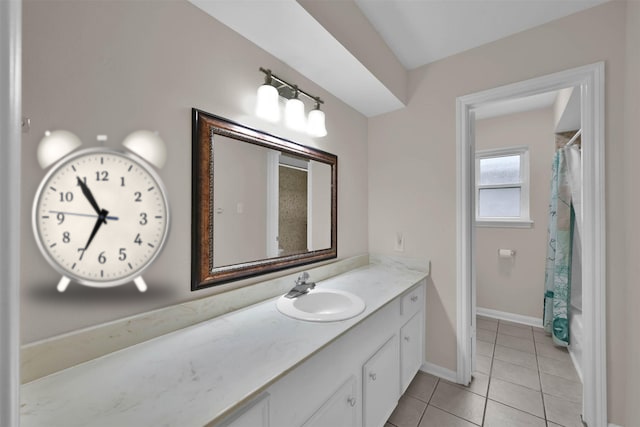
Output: **6:54:46**
